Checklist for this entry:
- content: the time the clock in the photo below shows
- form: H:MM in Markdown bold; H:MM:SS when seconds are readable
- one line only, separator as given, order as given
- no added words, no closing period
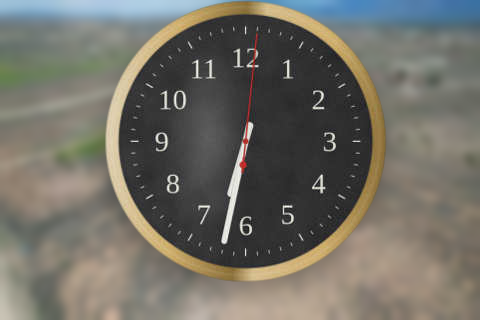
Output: **6:32:01**
